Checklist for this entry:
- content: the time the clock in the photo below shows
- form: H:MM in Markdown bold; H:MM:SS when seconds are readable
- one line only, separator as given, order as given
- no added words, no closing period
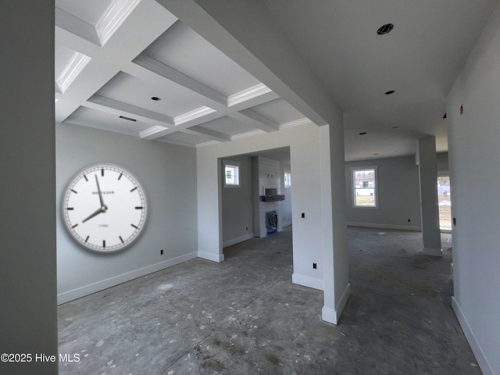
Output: **7:58**
